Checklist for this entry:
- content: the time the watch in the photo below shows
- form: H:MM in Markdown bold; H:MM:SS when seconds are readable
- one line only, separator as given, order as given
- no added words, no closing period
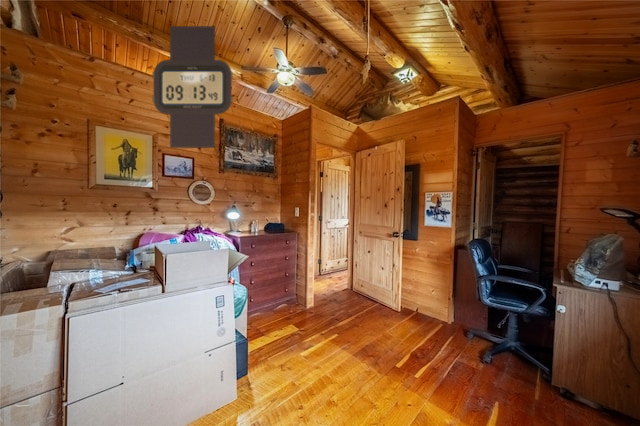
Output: **9:13**
